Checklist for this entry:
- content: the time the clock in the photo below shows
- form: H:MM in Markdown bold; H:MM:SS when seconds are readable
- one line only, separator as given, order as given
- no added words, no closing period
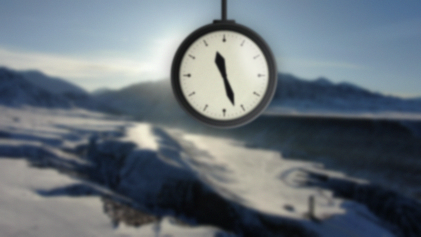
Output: **11:27**
